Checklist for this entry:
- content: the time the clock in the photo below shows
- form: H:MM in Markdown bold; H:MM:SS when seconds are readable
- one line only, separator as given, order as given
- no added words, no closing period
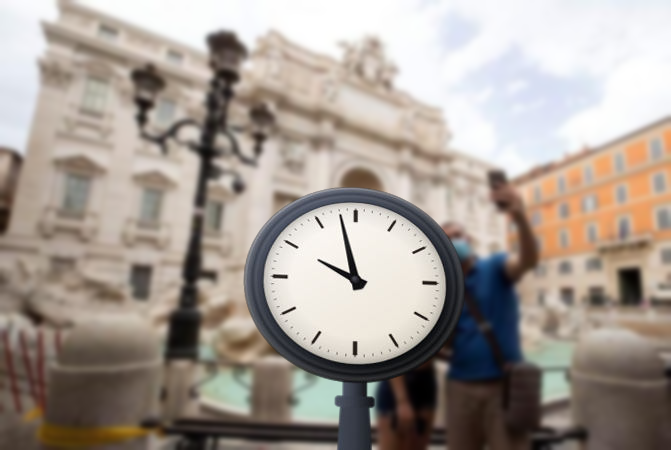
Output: **9:58**
